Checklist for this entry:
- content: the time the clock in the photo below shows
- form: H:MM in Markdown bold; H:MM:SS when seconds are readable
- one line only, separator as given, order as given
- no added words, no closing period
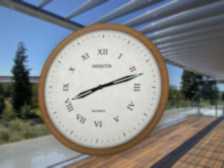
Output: **8:12**
